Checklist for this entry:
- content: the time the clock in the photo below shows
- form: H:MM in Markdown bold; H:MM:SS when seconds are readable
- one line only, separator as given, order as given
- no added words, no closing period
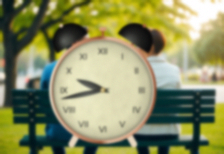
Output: **9:43**
